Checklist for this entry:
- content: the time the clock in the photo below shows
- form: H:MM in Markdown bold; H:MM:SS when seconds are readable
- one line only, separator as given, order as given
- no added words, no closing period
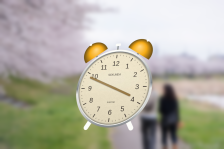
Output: **3:49**
